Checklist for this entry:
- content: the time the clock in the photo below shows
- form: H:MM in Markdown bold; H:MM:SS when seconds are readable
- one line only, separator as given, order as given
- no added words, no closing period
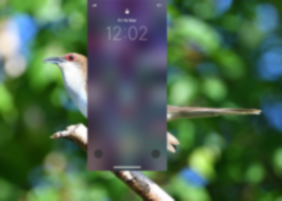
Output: **12:02**
